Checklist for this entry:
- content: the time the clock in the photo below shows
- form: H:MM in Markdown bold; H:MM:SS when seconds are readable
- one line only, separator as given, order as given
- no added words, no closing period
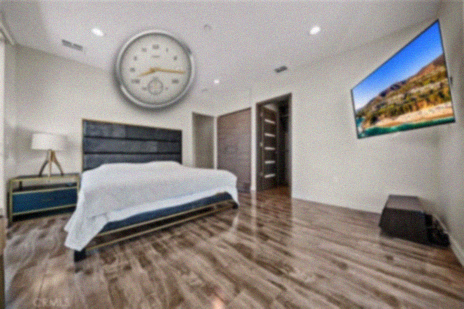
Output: **8:16**
